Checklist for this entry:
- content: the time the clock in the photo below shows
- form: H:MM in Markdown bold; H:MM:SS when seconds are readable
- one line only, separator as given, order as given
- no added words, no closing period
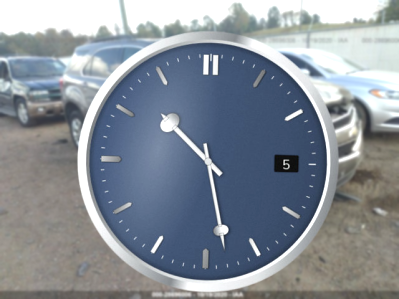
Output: **10:28**
